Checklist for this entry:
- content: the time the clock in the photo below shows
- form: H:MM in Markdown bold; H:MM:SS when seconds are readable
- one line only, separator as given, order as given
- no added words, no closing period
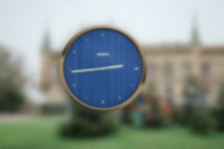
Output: **2:44**
